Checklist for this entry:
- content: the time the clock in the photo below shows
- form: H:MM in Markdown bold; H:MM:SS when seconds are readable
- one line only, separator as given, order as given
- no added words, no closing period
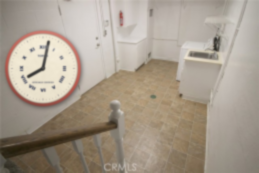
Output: **8:02**
